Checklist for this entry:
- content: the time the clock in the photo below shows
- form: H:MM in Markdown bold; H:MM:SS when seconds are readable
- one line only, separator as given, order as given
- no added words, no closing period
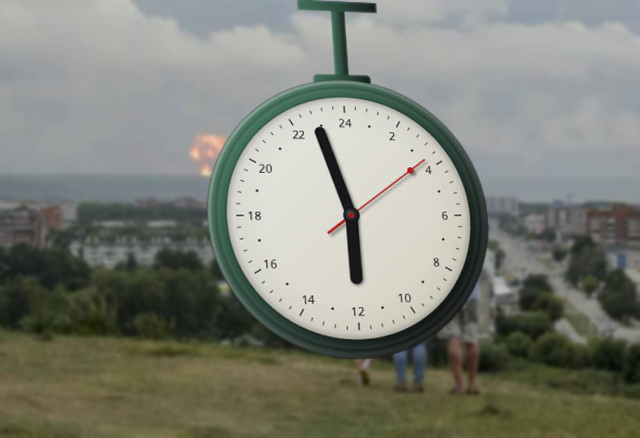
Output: **11:57:09**
